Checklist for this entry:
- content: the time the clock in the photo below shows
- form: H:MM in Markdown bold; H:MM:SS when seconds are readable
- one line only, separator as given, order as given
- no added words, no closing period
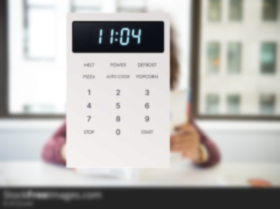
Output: **11:04**
